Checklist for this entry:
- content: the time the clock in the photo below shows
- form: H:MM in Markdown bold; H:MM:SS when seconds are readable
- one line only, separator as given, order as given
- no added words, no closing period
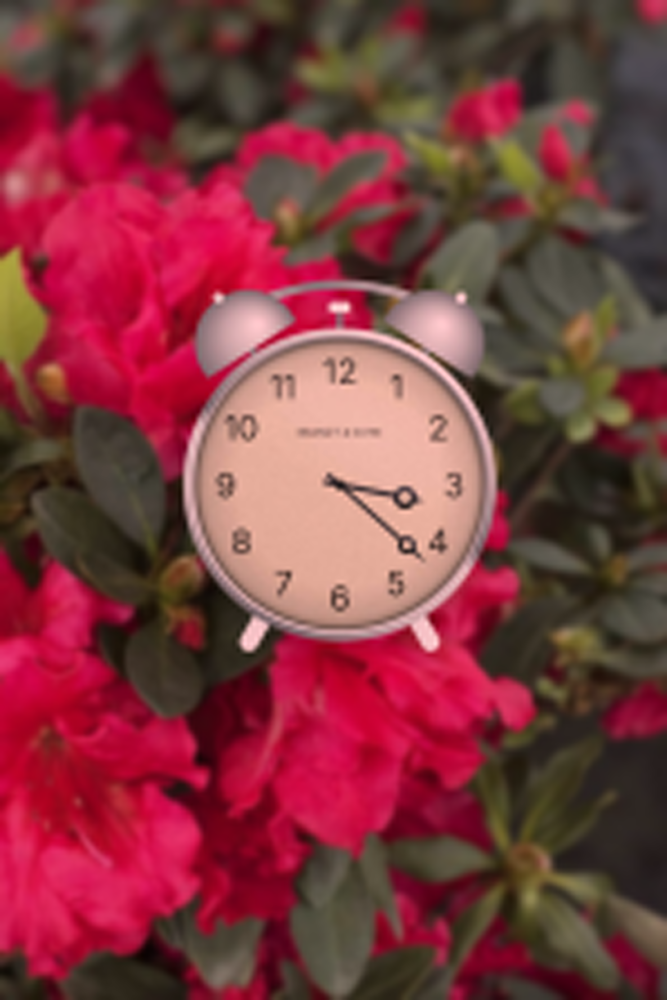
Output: **3:22**
